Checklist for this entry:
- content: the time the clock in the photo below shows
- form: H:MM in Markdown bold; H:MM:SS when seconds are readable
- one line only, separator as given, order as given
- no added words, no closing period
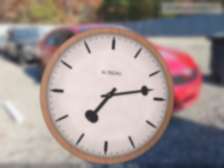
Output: **7:13**
